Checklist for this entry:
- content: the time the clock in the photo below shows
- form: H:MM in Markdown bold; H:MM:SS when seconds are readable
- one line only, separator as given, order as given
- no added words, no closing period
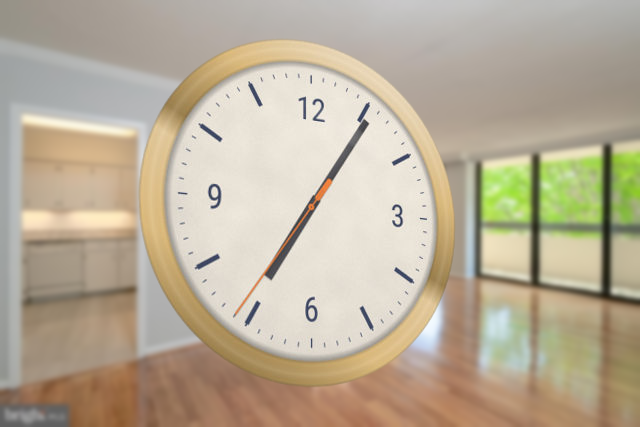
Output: **7:05:36**
